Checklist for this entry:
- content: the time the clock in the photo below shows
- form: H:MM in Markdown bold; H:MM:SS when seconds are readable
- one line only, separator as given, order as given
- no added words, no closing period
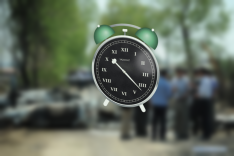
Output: **10:22**
